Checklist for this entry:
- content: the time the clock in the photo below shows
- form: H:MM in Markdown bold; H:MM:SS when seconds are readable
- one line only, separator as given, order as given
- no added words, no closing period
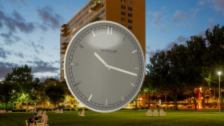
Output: **10:17**
